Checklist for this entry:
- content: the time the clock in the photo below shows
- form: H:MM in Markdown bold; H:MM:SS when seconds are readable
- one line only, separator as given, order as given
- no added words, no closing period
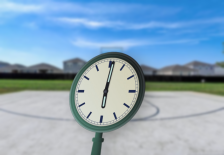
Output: **6:01**
